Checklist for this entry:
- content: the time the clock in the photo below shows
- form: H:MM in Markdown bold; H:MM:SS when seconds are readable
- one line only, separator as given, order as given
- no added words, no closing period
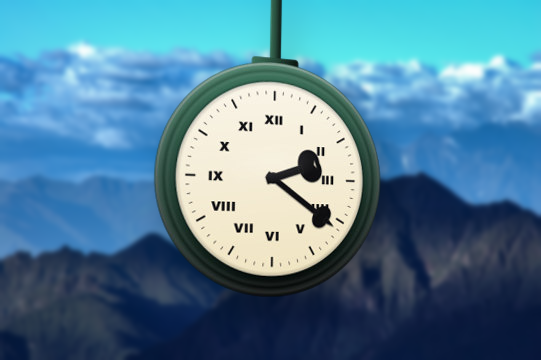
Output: **2:21**
